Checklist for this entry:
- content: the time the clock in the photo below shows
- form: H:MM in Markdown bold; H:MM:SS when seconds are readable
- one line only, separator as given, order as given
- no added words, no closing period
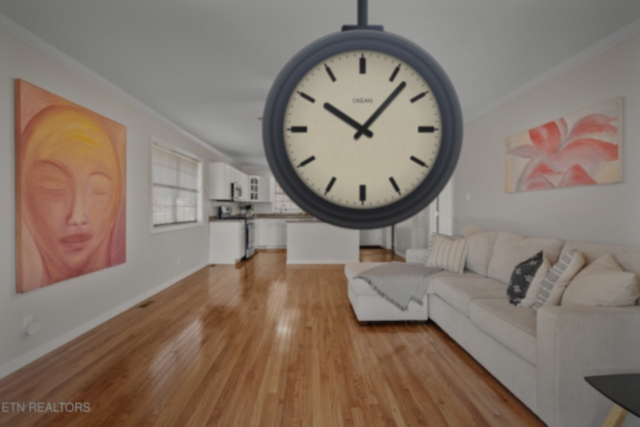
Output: **10:07**
